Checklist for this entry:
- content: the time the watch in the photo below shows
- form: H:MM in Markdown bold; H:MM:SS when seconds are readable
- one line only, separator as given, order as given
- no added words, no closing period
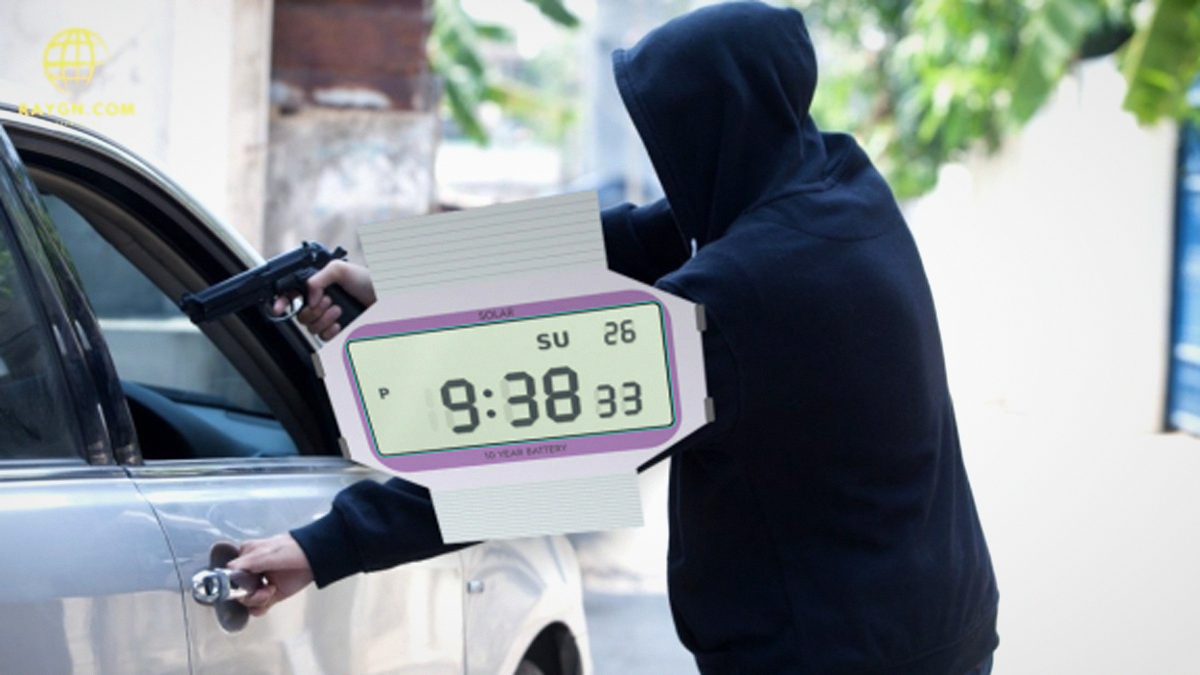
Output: **9:38:33**
